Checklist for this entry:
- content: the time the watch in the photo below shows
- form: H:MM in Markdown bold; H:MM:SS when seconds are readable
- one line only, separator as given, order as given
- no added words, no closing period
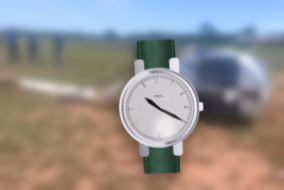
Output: **10:20**
